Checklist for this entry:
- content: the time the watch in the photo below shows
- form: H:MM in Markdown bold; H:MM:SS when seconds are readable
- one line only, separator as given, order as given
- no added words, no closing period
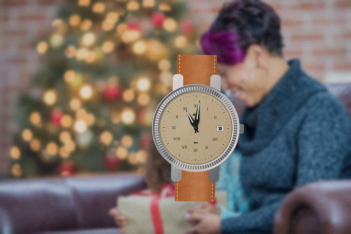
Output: **11:01**
